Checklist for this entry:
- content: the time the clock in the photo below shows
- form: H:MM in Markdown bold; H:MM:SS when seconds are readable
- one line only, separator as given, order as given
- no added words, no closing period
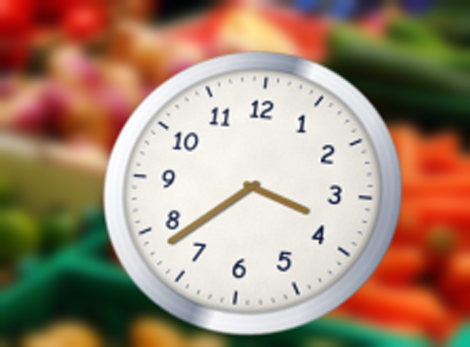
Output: **3:38**
